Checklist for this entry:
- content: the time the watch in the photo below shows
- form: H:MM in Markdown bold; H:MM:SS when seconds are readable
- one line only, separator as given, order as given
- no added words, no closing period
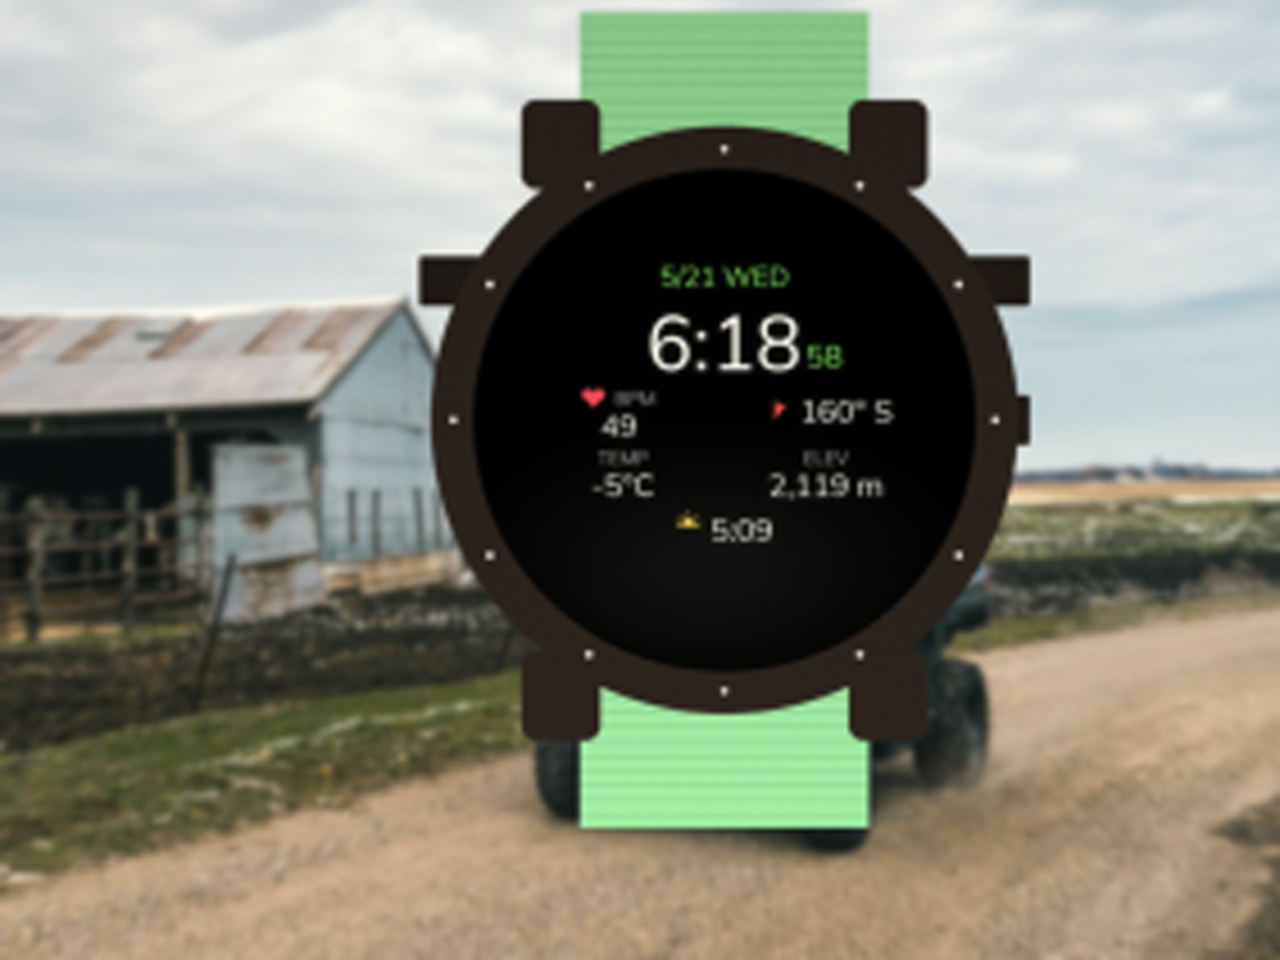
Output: **6:18**
